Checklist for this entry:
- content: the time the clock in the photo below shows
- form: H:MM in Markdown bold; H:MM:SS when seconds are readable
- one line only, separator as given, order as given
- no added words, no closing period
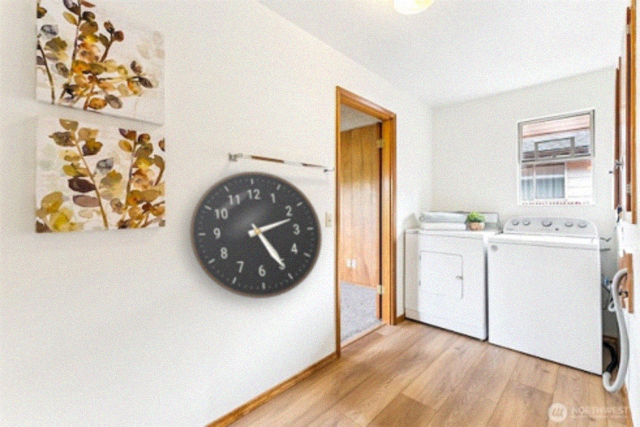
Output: **2:25**
